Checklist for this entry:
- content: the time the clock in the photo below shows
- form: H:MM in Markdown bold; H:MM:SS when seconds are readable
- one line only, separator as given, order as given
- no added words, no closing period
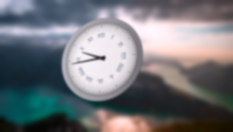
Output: **9:44**
